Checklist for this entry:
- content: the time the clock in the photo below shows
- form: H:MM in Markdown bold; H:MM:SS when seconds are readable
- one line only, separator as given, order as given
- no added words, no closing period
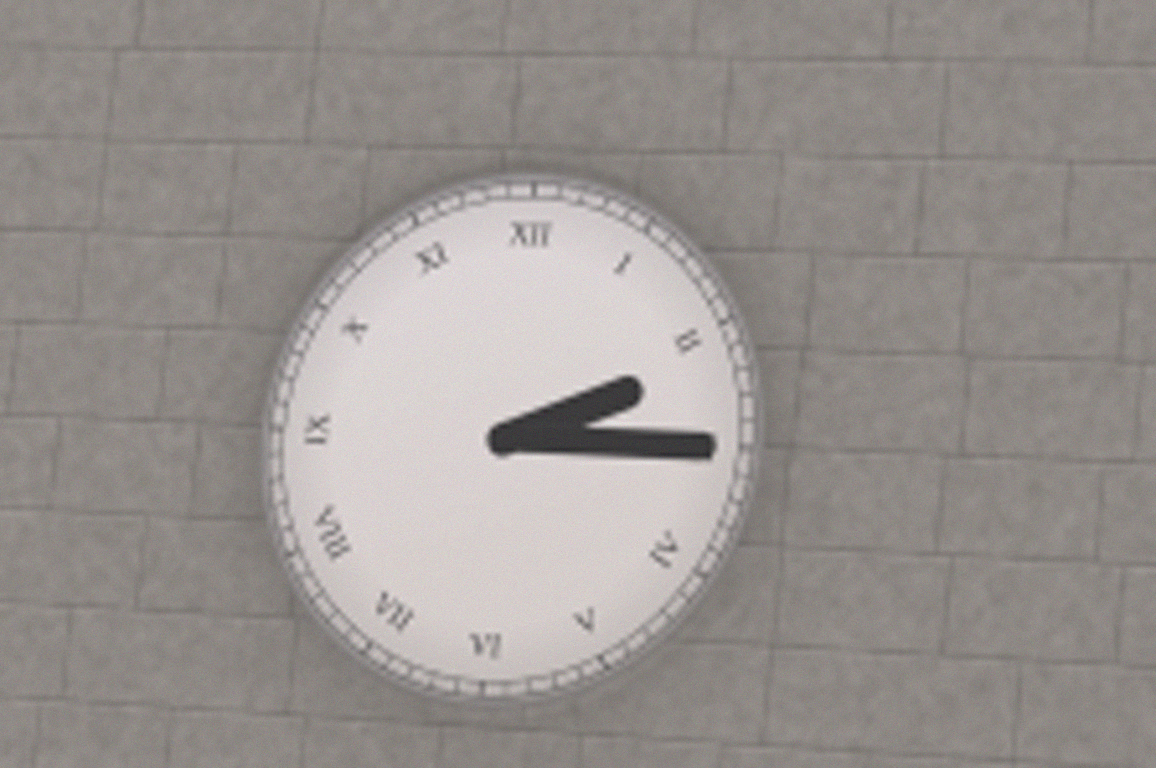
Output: **2:15**
